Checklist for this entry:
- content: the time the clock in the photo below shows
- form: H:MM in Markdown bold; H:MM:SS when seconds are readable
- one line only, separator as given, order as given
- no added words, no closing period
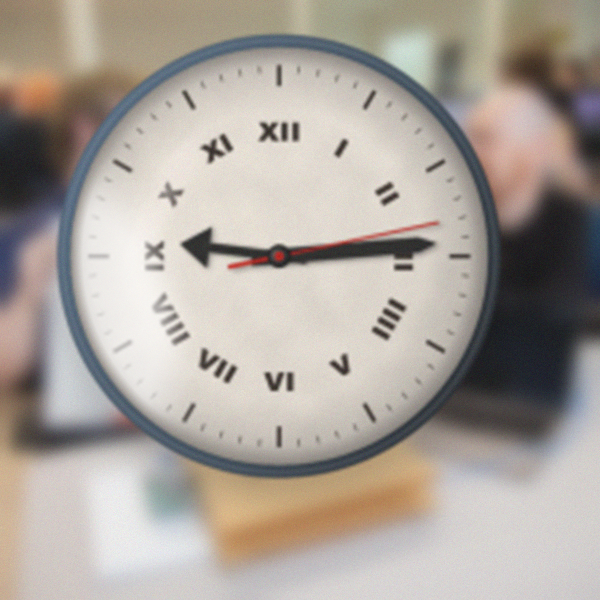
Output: **9:14:13**
